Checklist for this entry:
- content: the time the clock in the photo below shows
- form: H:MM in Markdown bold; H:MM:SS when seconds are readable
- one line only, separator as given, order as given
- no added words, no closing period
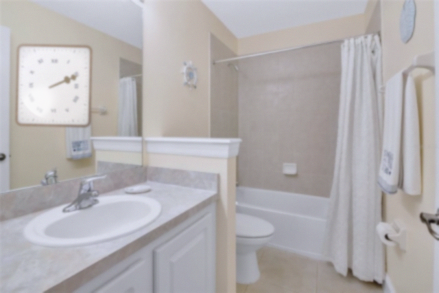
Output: **2:11**
